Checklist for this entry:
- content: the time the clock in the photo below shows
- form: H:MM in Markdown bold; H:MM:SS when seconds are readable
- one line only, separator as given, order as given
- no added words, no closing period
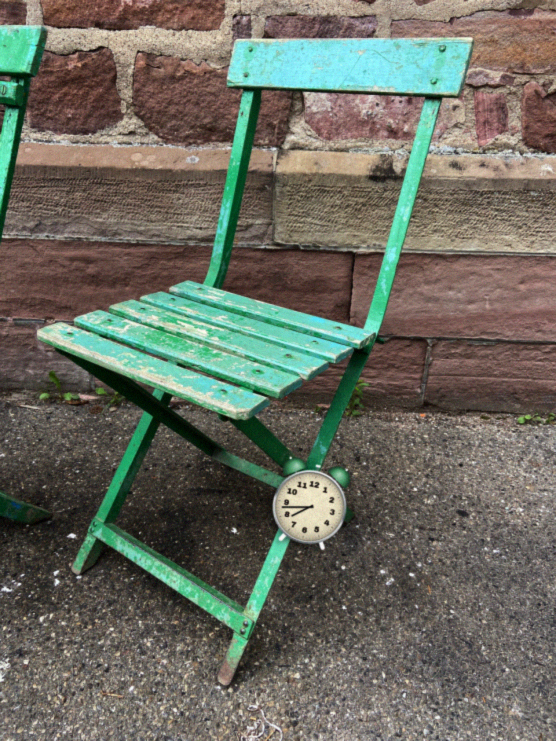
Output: **7:43**
